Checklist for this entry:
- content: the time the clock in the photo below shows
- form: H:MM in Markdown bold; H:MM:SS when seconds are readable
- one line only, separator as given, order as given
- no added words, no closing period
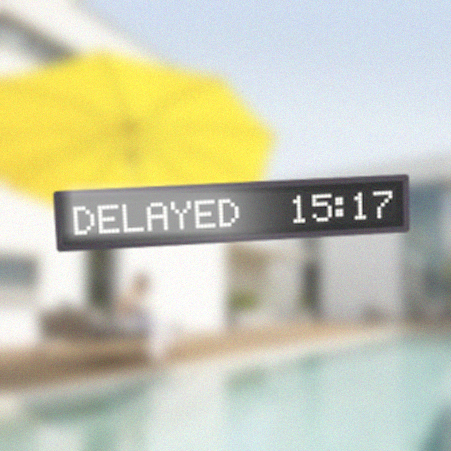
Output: **15:17**
